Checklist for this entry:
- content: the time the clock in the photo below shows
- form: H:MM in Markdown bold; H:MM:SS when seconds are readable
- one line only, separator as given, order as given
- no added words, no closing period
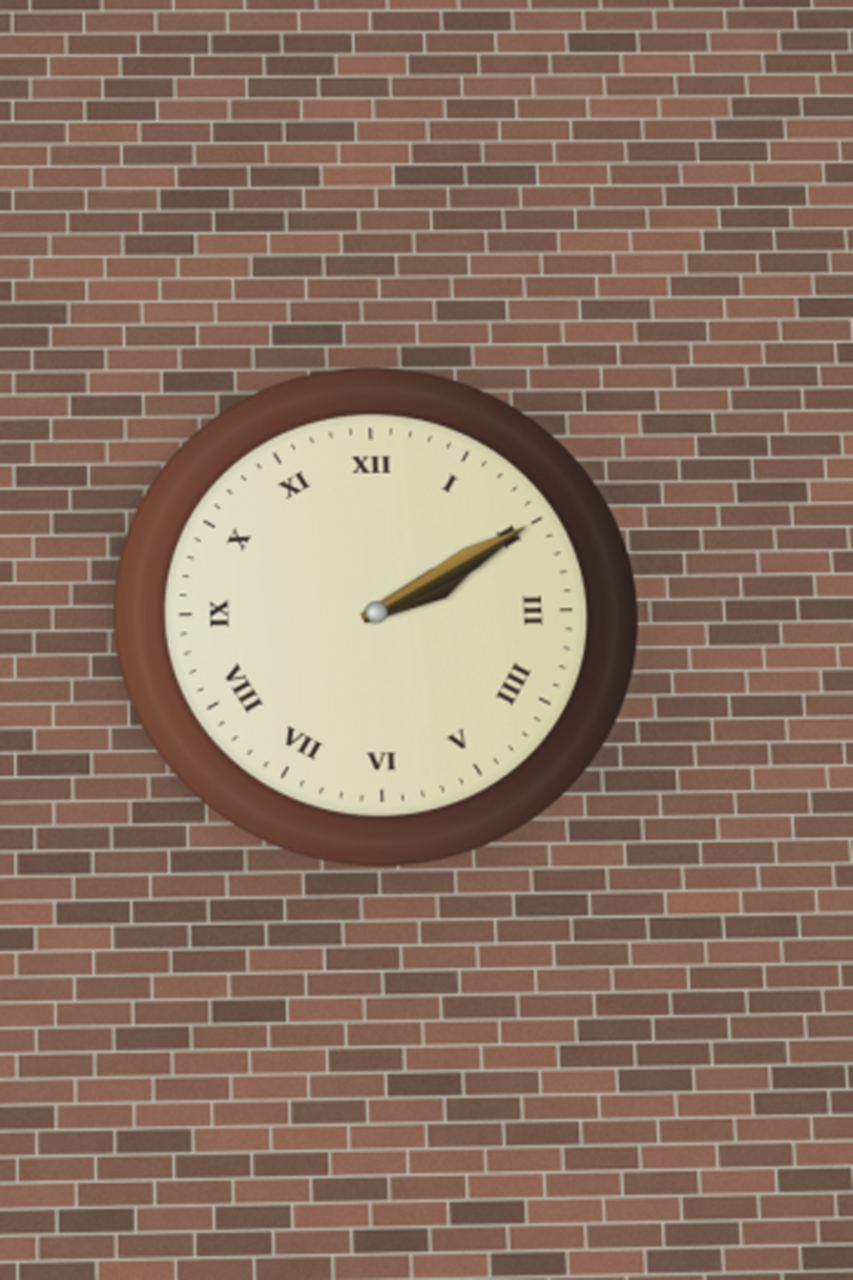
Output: **2:10**
